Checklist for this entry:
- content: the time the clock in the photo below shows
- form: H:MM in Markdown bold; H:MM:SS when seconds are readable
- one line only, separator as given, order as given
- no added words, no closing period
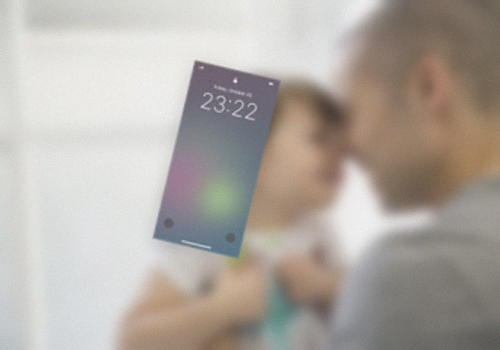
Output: **23:22**
